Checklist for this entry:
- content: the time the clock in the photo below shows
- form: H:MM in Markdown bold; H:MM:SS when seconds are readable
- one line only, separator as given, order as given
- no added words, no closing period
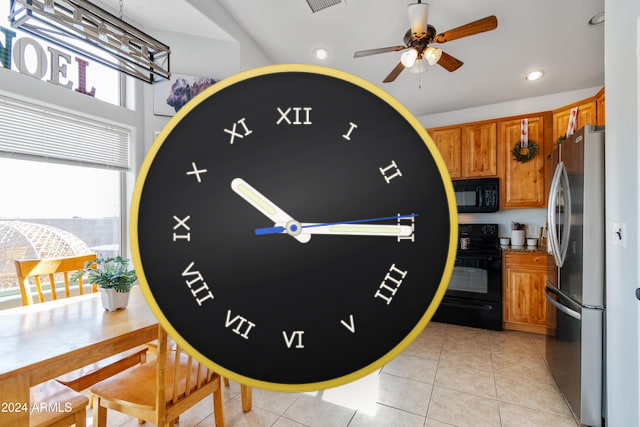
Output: **10:15:14**
